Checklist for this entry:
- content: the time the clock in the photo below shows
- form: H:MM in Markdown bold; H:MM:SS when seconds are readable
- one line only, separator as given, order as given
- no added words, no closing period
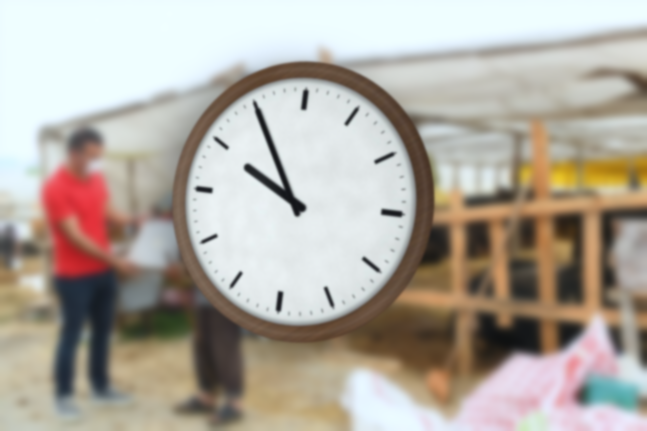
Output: **9:55**
